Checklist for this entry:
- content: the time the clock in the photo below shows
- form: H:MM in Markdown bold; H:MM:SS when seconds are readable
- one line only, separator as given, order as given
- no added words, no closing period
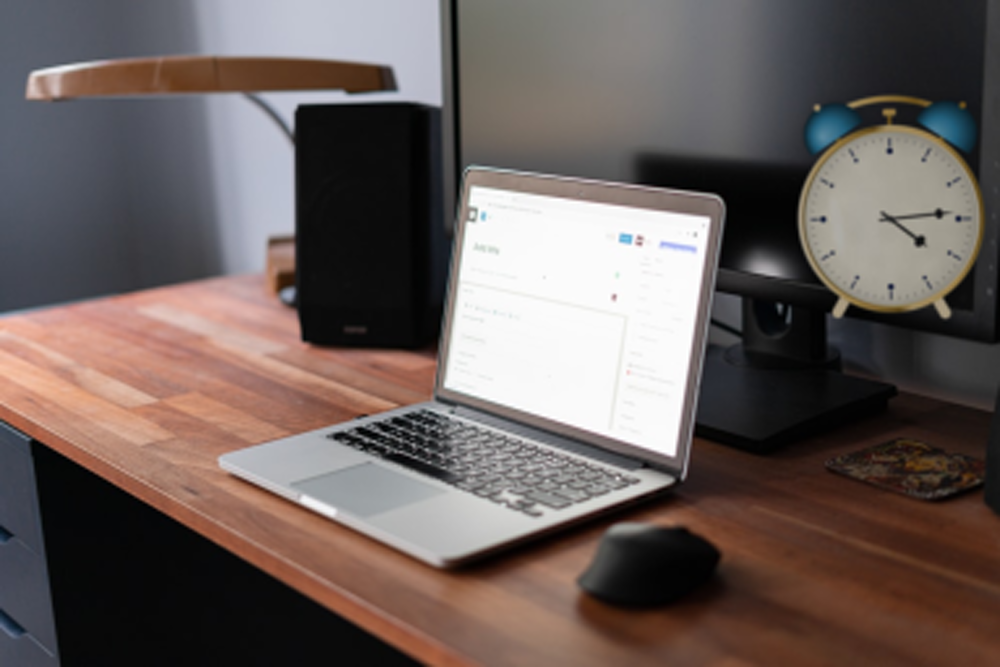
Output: **4:14**
